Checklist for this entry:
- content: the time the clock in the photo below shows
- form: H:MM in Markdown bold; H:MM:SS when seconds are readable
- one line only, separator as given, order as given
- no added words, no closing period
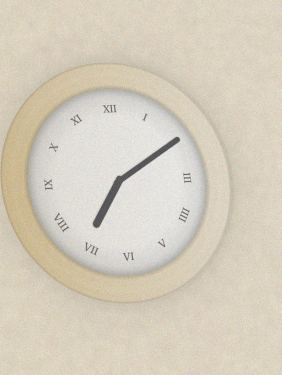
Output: **7:10**
